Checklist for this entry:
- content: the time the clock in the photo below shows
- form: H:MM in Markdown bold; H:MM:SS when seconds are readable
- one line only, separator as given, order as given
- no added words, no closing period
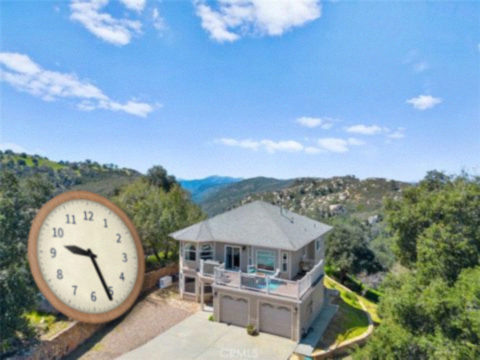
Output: **9:26**
